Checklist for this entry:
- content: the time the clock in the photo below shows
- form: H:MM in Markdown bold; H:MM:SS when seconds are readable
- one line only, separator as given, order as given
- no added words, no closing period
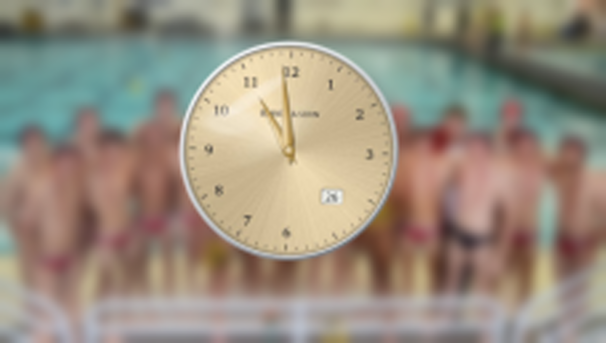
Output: **10:59**
